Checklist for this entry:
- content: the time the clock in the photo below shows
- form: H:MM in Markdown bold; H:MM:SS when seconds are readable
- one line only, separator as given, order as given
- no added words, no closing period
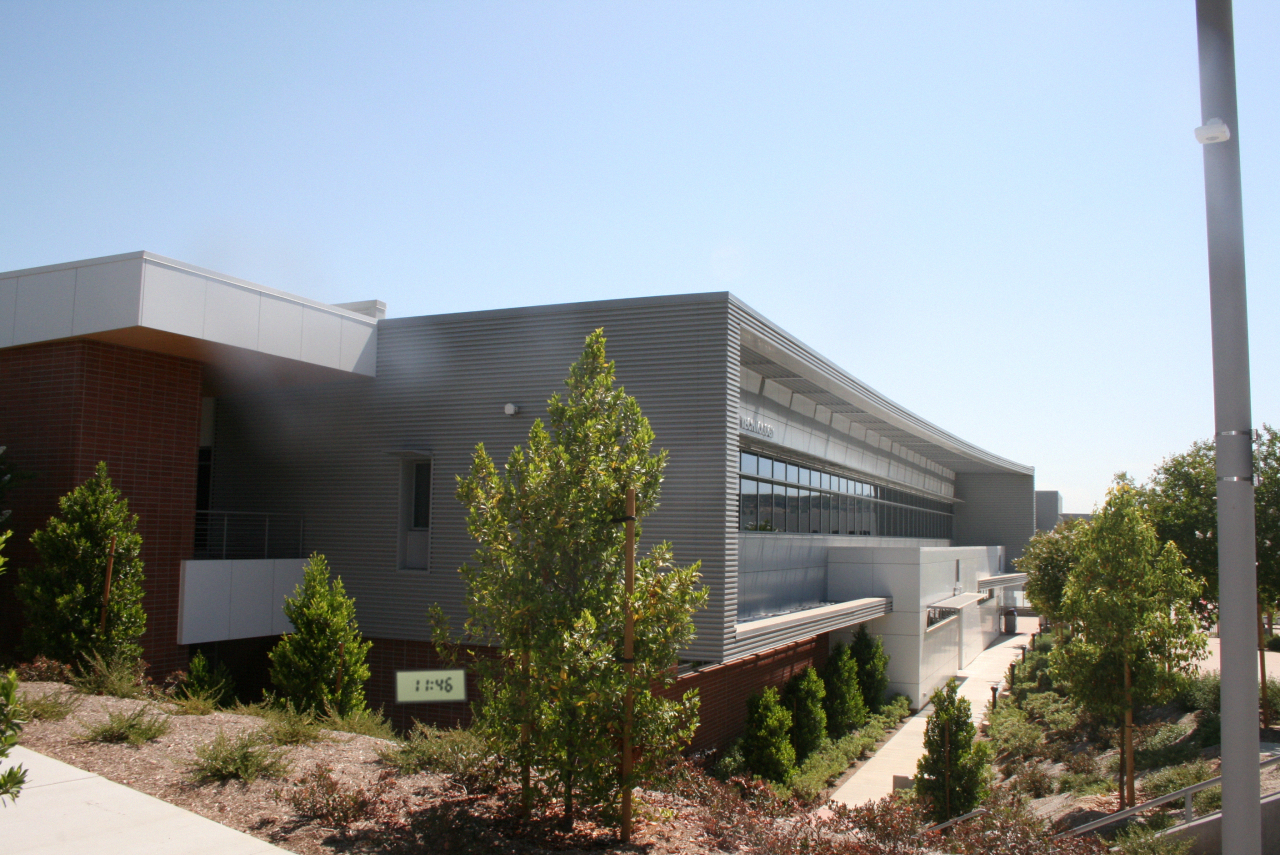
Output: **11:46**
